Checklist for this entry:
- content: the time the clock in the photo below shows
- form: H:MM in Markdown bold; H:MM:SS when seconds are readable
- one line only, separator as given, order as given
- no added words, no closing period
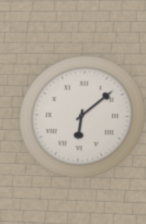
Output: **6:08**
